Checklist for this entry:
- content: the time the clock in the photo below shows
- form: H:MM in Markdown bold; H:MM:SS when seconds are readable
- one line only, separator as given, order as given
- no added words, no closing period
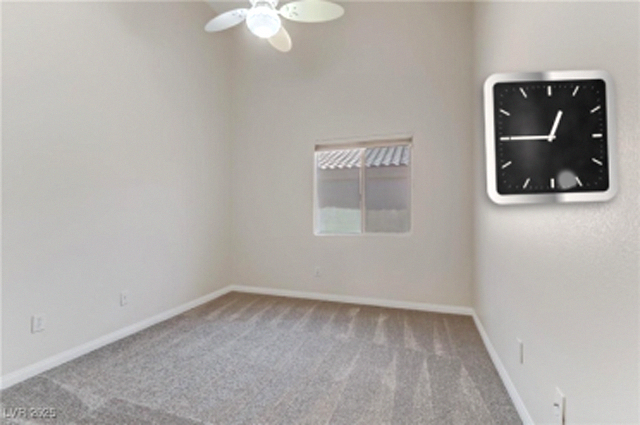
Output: **12:45**
